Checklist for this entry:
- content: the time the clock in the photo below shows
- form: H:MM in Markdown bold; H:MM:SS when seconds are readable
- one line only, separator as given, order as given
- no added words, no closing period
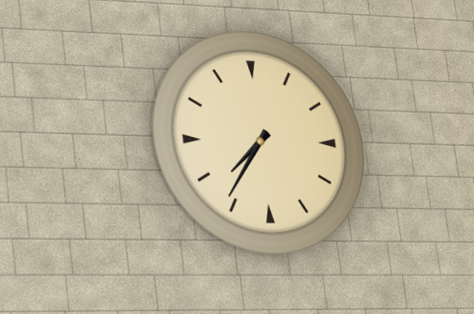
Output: **7:36**
